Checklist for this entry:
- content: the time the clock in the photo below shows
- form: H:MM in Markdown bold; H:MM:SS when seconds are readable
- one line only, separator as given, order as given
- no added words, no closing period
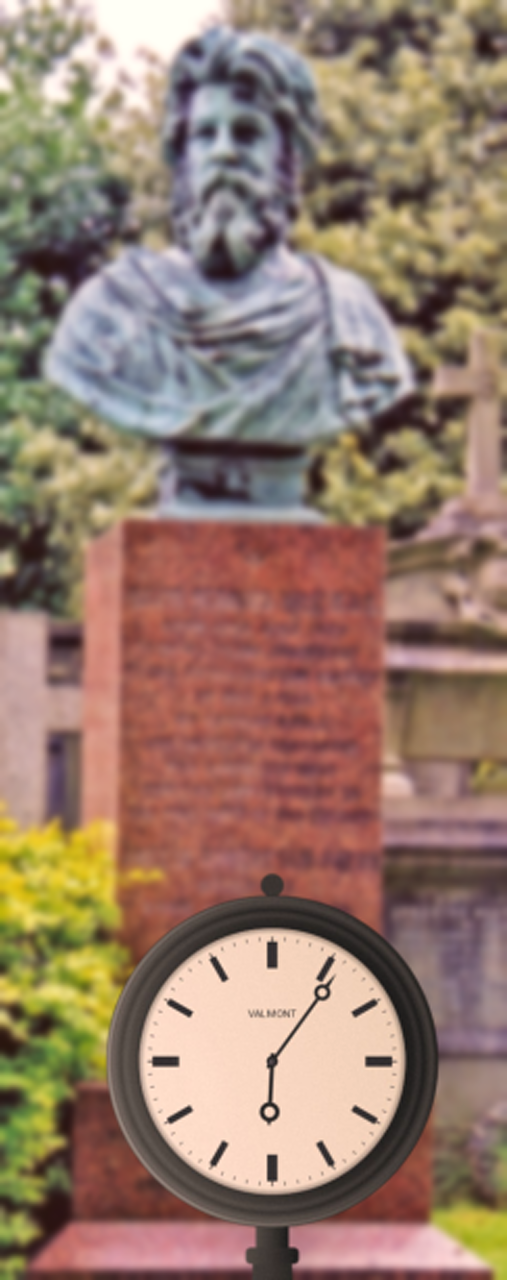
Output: **6:06**
